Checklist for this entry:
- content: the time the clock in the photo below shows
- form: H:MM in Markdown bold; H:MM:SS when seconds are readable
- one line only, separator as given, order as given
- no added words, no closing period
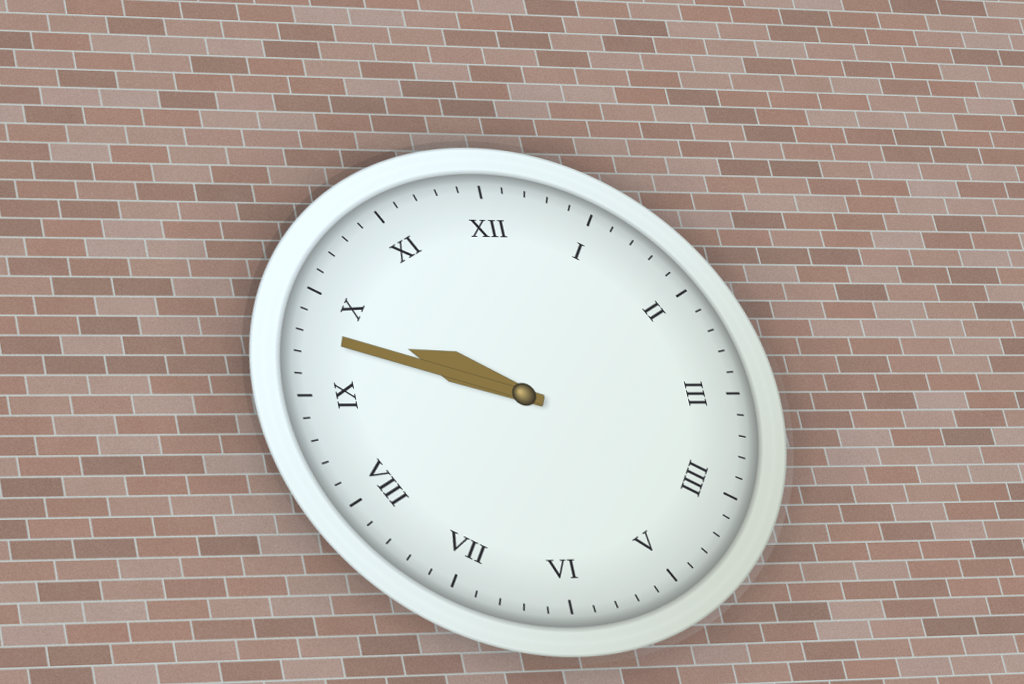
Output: **9:48**
